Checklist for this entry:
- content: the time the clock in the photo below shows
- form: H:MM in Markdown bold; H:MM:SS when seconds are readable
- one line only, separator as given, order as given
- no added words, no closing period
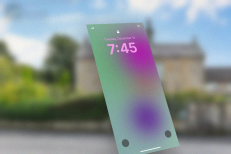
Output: **7:45**
